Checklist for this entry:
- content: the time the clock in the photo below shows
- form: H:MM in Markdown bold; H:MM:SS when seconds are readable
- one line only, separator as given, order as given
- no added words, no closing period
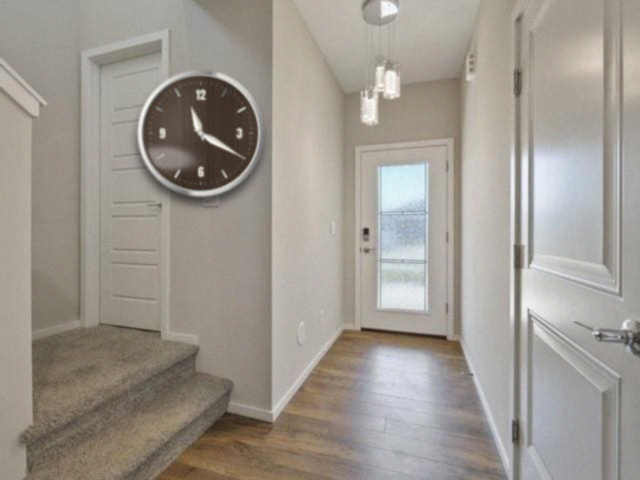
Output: **11:20**
